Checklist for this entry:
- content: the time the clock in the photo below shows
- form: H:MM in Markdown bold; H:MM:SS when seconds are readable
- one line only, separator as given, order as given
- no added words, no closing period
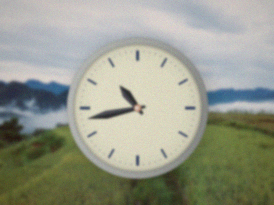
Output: **10:43**
